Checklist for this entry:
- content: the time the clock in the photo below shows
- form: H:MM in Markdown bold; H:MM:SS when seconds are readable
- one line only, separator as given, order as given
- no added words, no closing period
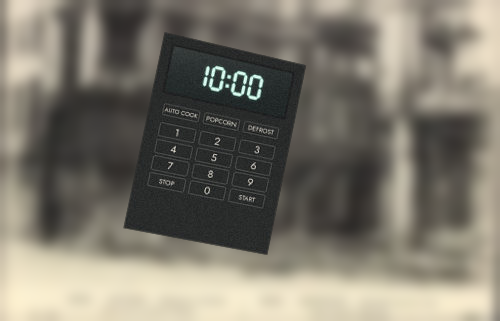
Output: **10:00**
